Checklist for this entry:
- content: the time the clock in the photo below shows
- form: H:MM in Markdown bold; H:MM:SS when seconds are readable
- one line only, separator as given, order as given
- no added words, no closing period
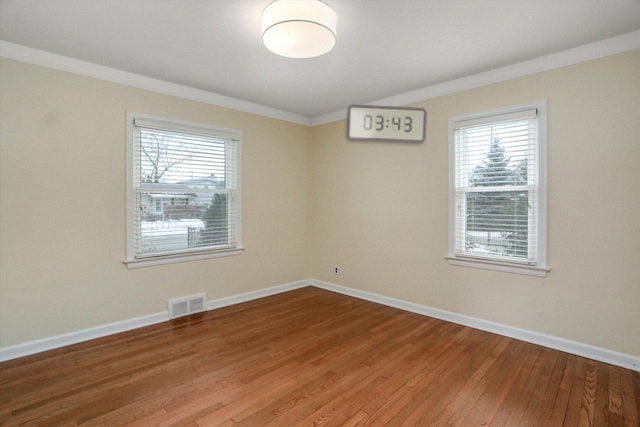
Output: **3:43**
